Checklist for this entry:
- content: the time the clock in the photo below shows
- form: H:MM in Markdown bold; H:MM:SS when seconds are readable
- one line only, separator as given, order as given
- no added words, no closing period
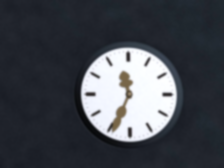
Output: **11:34**
